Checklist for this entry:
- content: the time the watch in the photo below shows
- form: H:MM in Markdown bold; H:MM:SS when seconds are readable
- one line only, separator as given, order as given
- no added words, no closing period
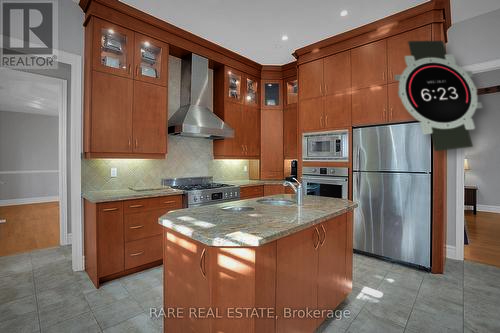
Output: **6:23**
